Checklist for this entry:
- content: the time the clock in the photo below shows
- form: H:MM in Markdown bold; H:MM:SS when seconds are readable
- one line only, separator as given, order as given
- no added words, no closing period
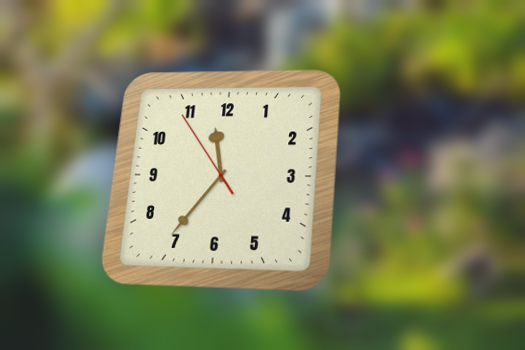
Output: **11:35:54**
